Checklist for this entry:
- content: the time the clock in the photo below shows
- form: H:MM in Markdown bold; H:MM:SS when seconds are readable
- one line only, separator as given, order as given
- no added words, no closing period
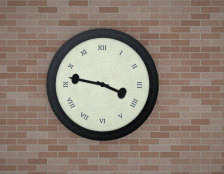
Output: **3:47**
